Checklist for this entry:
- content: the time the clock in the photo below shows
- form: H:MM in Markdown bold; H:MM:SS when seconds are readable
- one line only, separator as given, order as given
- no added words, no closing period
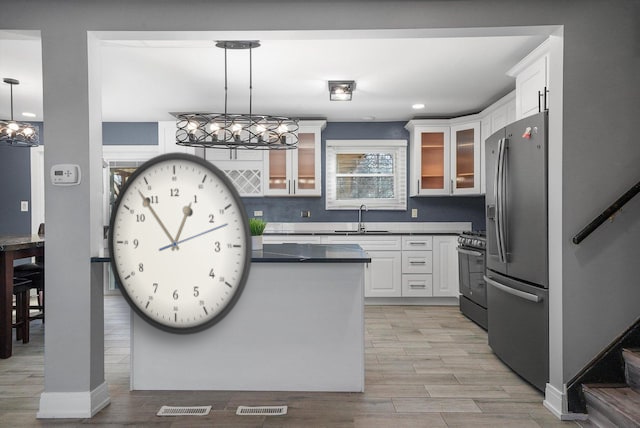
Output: **12:53:12**
